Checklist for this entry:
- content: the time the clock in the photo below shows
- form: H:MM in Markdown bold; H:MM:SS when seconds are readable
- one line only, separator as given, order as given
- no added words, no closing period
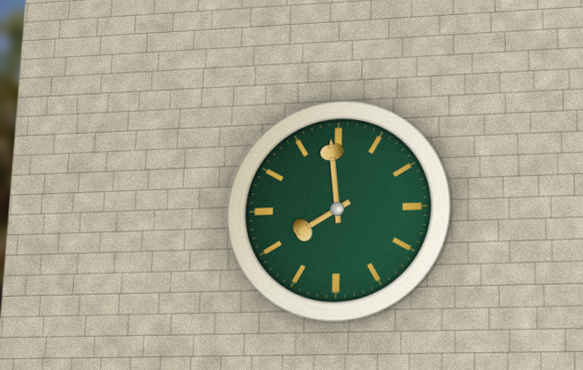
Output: **7:59**
